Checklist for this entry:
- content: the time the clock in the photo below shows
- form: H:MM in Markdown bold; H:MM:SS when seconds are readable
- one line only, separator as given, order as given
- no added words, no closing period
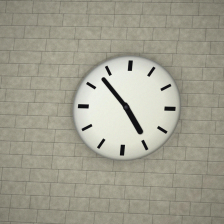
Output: **4:53**
